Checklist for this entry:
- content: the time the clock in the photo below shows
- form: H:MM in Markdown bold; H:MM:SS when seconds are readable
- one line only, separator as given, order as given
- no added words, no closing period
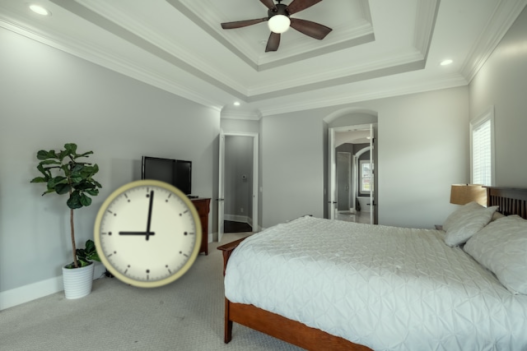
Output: **9:01**
